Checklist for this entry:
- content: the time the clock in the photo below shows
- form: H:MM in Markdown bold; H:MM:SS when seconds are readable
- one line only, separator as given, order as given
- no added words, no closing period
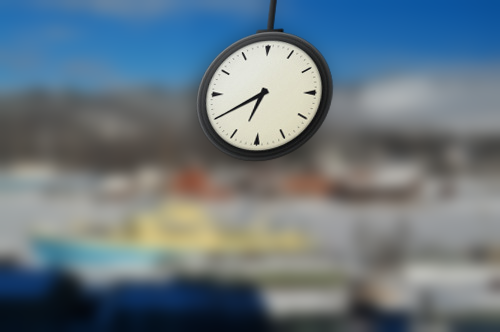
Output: **6:40**
